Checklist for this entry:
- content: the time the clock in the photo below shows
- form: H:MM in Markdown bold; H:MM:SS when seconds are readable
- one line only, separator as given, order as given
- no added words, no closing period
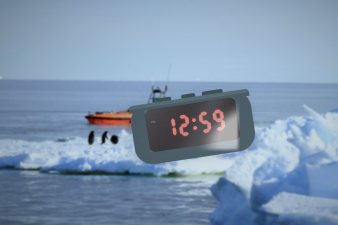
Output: **12:59**
